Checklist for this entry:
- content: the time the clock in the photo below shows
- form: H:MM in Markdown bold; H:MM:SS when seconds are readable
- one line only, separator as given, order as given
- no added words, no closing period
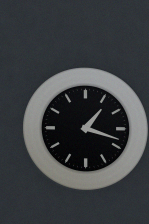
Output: **1:18**
